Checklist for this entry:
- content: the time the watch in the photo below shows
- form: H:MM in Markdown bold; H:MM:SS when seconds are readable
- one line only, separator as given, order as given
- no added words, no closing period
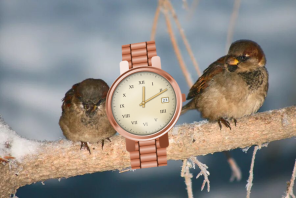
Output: **12:11**
